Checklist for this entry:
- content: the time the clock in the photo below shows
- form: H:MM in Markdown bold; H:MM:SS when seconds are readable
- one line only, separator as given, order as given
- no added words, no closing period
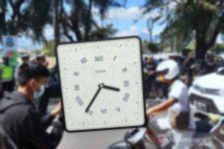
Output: **3:36**
